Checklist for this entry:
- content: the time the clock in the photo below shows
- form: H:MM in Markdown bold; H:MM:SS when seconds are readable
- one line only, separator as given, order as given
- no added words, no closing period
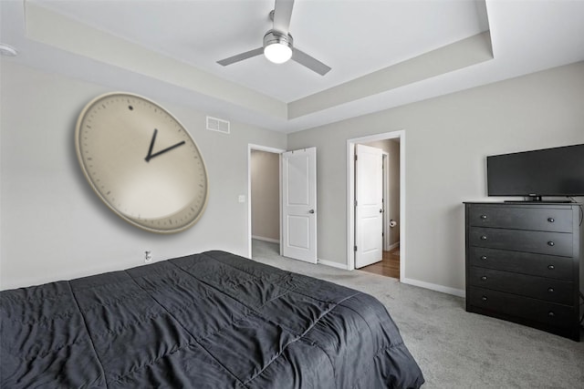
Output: **1:12**
